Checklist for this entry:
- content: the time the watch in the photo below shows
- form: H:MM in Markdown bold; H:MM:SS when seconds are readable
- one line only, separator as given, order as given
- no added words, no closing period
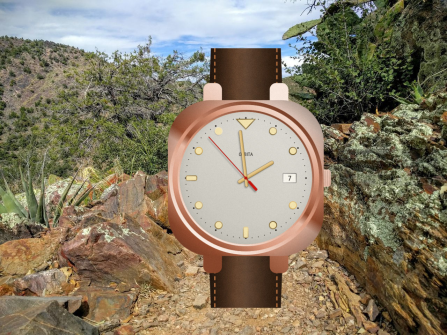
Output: **1:58:53**
